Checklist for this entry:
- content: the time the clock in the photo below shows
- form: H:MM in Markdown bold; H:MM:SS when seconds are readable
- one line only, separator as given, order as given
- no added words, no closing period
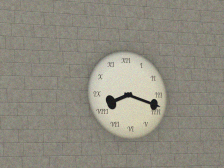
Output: **8:18**
